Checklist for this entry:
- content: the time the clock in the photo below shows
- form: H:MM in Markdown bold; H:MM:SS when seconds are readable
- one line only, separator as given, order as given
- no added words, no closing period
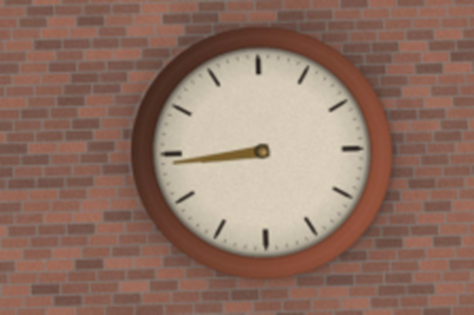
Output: **8:44**
